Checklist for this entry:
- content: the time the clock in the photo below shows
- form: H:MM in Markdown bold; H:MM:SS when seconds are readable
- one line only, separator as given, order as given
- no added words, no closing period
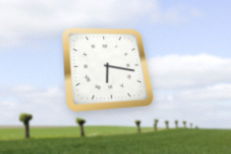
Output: **6:17**
